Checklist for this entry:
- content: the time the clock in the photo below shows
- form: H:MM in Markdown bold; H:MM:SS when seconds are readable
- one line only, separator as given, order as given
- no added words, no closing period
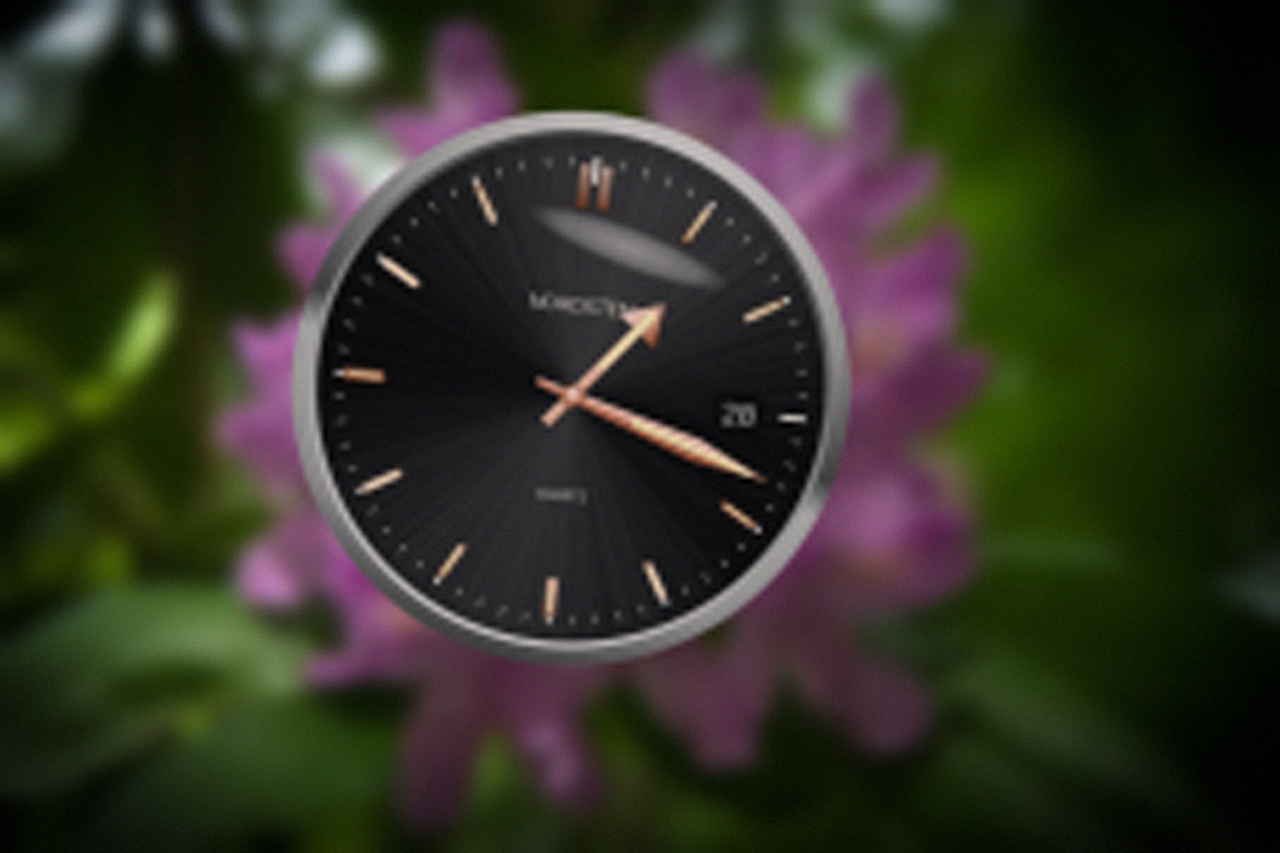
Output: **1:18**
